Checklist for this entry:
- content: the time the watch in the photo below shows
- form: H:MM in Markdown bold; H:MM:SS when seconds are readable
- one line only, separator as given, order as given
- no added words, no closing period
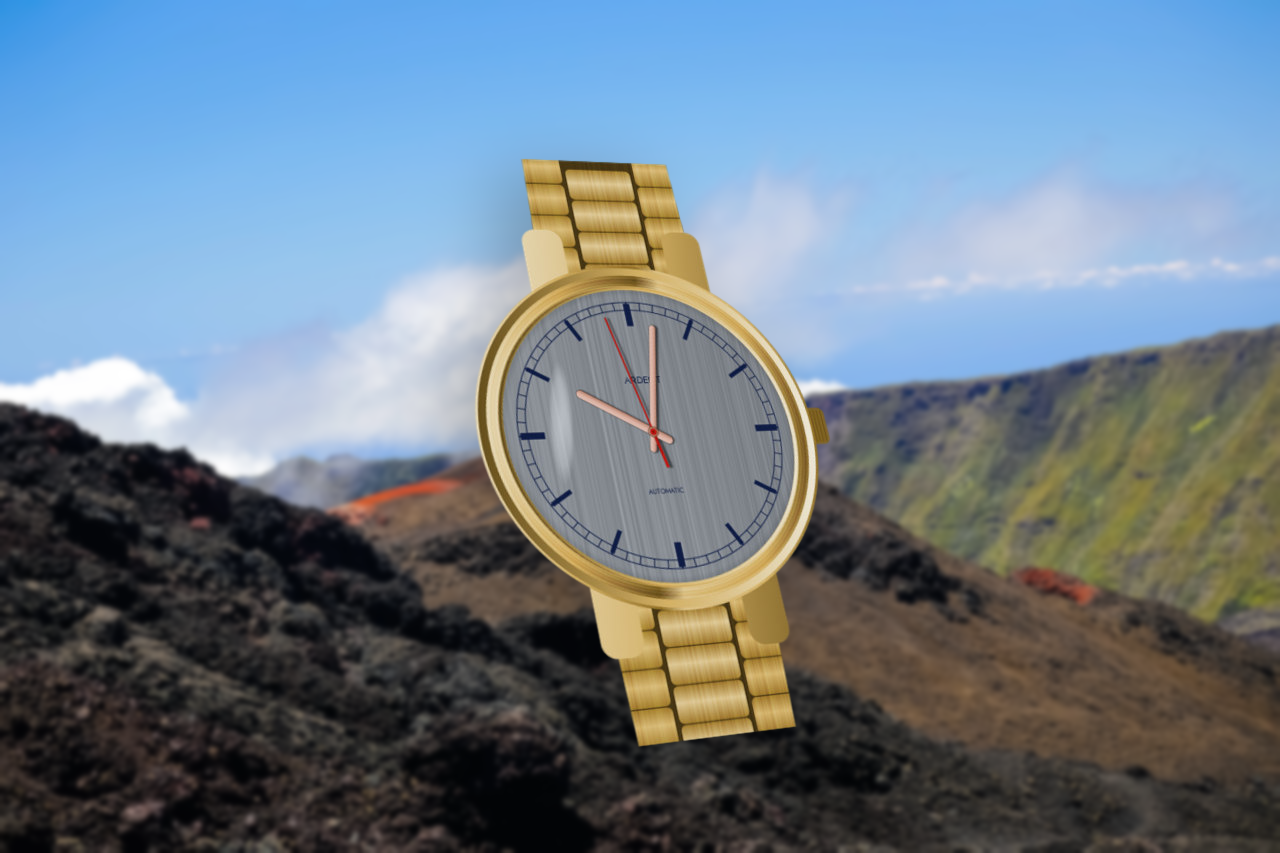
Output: **10:01:58**
